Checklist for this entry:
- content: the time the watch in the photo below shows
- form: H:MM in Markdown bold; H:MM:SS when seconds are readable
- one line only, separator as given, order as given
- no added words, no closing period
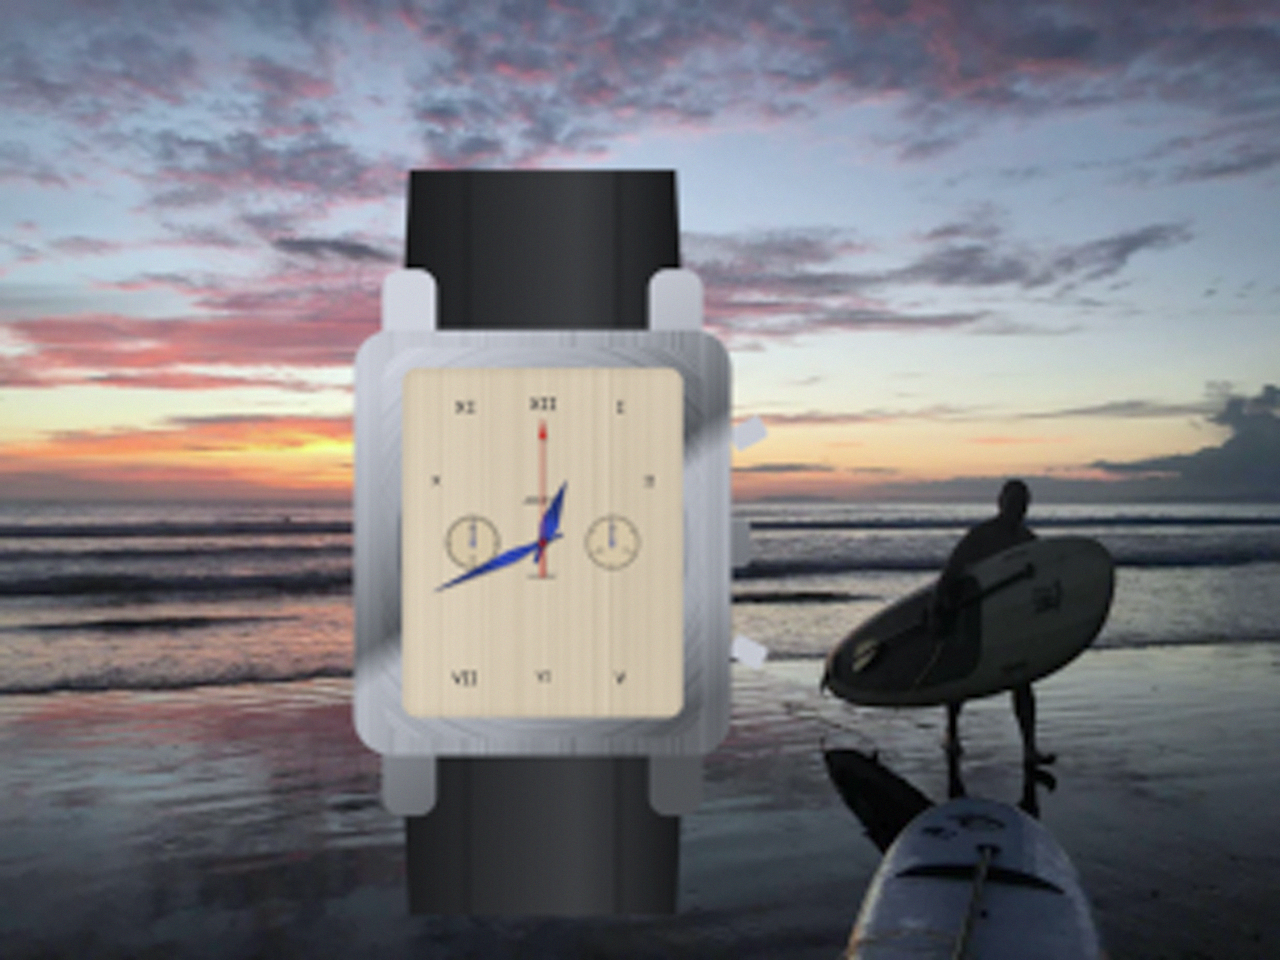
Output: **12:41**
